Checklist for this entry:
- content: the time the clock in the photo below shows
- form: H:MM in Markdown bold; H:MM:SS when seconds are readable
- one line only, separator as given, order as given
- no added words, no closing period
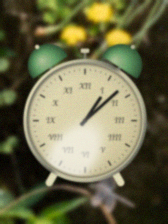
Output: **1:08**
